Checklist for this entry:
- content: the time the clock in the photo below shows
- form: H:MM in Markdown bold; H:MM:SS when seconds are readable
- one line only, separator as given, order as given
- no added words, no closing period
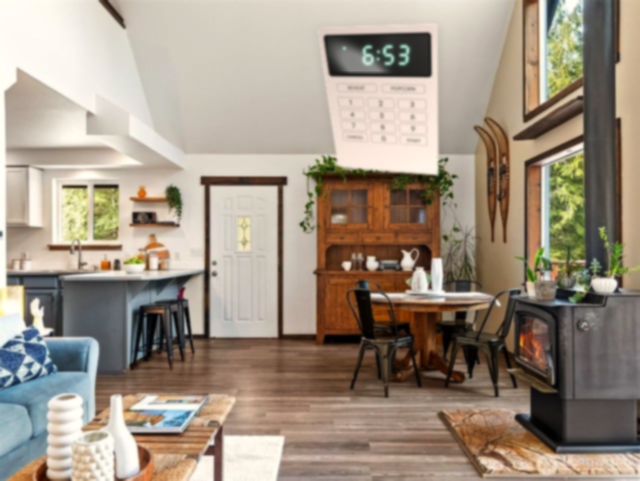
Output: **6:53**
